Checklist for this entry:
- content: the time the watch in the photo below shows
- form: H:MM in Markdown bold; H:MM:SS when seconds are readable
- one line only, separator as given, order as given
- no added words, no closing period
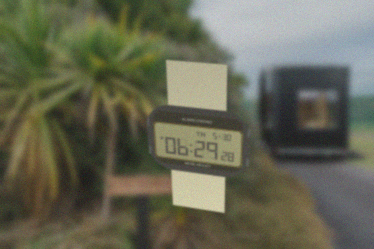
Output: **6:29**
